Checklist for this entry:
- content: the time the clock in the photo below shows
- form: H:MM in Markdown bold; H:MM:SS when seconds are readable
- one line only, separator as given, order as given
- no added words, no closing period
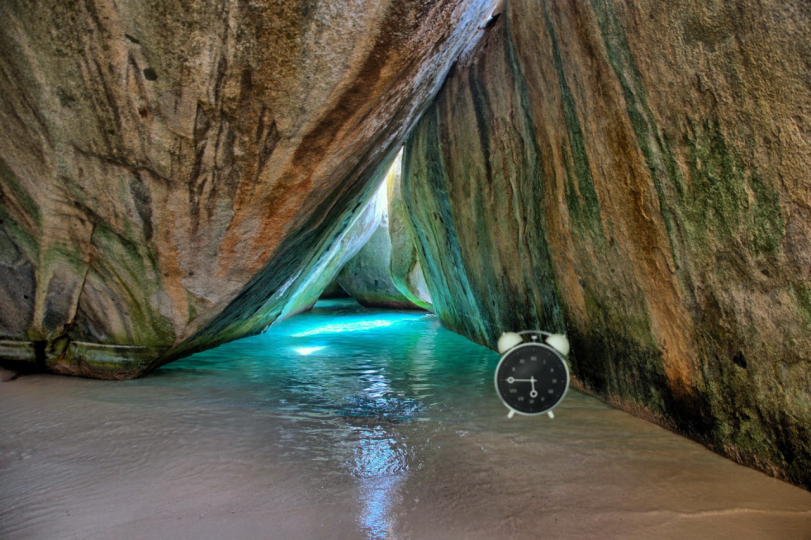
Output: **5:45**
